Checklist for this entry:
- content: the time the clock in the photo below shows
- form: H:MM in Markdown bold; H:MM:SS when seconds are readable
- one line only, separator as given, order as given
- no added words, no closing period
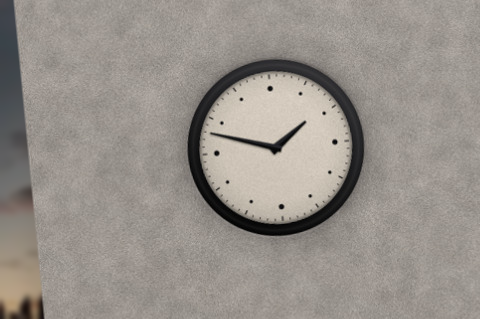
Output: **1:48**
